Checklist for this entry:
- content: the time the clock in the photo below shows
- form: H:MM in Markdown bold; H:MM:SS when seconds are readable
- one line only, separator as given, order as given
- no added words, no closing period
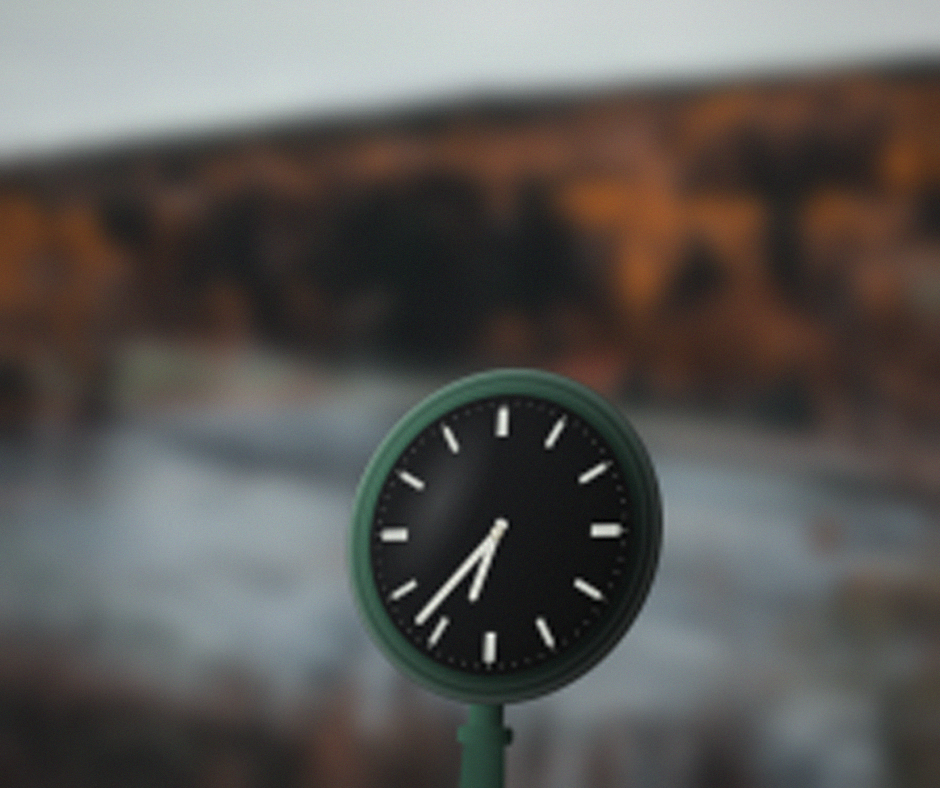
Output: **6:37**
